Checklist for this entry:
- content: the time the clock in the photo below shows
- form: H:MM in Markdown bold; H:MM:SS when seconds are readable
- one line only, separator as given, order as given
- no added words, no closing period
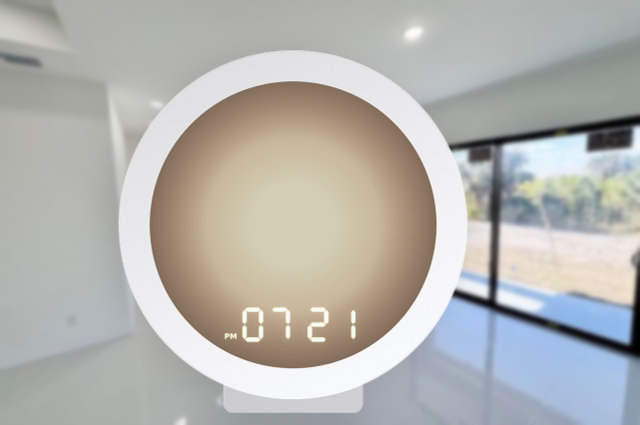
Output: **7:21**
